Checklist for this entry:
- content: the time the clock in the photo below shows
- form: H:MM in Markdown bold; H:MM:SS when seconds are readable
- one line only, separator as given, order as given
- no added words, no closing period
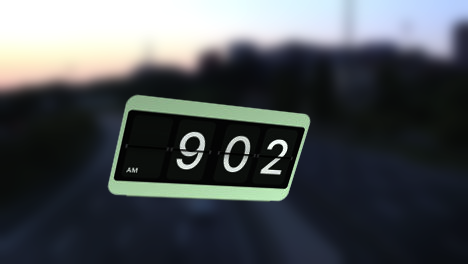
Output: **9:02**
